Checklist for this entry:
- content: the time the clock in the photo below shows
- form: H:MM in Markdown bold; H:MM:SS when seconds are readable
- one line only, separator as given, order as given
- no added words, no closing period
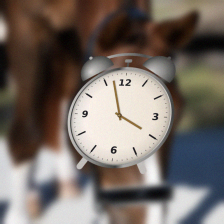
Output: **3:57**
